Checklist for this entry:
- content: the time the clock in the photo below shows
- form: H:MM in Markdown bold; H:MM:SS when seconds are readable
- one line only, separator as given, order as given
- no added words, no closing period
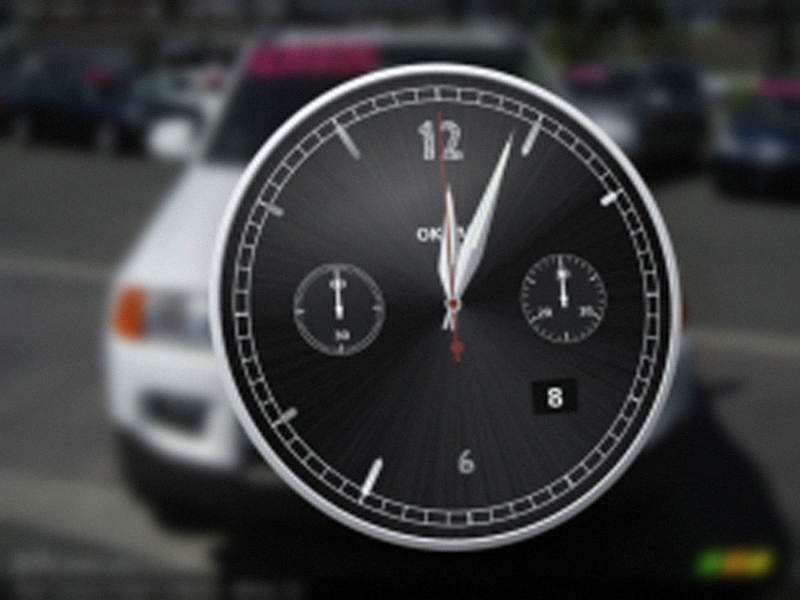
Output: **12:04**
